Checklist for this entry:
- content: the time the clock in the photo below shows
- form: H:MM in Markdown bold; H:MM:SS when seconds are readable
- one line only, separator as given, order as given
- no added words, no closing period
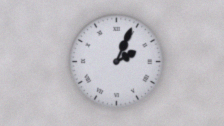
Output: **2:04**
